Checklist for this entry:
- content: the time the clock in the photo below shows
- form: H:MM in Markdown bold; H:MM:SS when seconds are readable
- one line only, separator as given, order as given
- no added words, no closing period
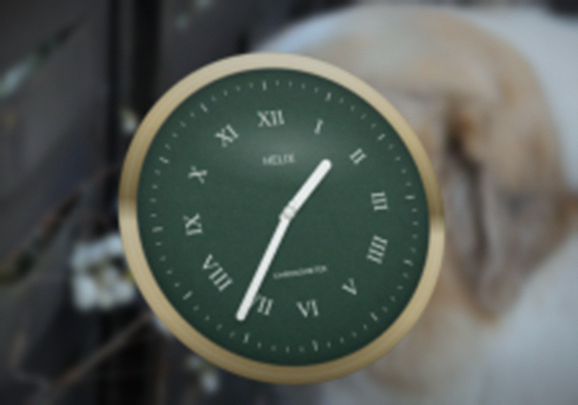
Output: **1:36**
